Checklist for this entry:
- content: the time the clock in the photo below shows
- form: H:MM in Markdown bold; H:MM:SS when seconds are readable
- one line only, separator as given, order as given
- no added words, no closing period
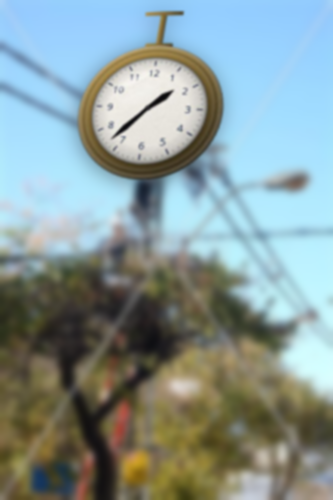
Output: **1:37**
